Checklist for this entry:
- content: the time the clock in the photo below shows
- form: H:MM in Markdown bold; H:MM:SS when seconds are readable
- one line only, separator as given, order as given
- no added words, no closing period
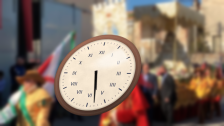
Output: **5:28**
